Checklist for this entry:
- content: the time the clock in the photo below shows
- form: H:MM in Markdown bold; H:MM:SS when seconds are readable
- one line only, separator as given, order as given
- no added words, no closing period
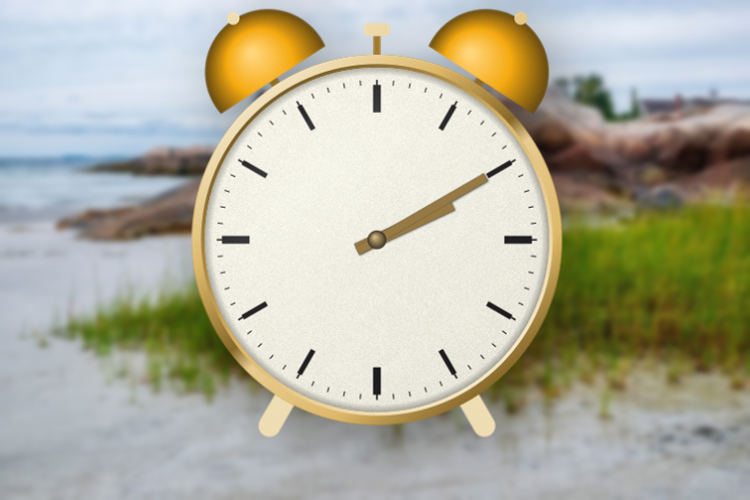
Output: **2:10**
